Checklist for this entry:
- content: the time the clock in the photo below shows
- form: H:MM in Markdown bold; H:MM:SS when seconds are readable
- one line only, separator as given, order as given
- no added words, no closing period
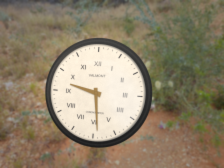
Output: **9:29**
